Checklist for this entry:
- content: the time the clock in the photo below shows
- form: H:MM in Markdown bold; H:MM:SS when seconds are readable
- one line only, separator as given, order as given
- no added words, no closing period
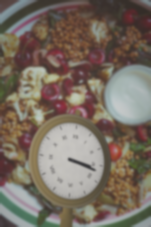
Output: **3:17**
